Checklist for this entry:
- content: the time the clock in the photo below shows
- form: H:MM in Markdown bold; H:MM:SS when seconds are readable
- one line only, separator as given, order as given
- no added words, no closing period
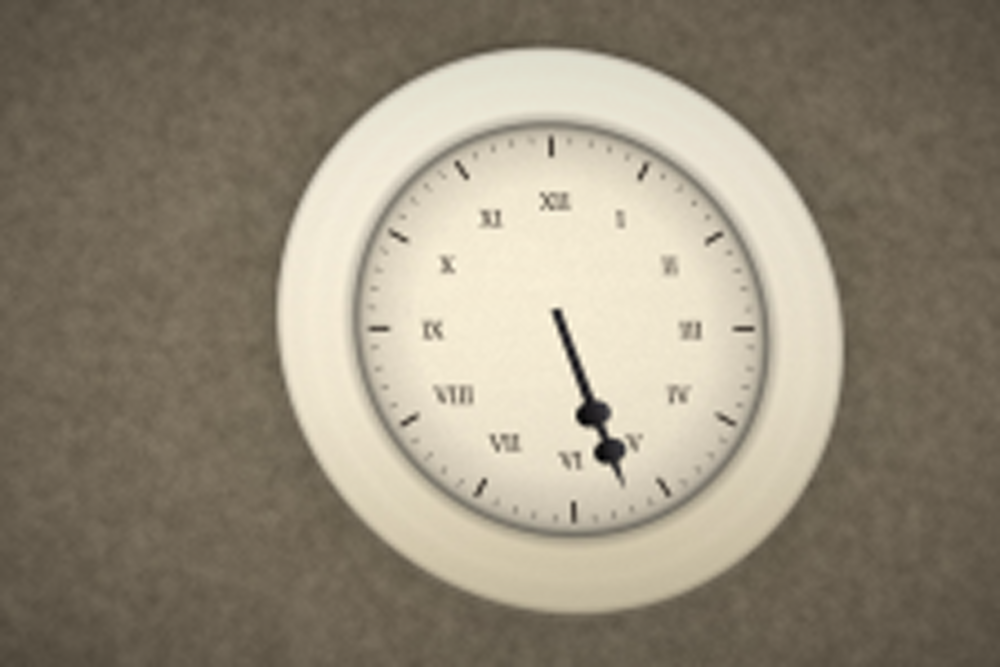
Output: **5:27**
